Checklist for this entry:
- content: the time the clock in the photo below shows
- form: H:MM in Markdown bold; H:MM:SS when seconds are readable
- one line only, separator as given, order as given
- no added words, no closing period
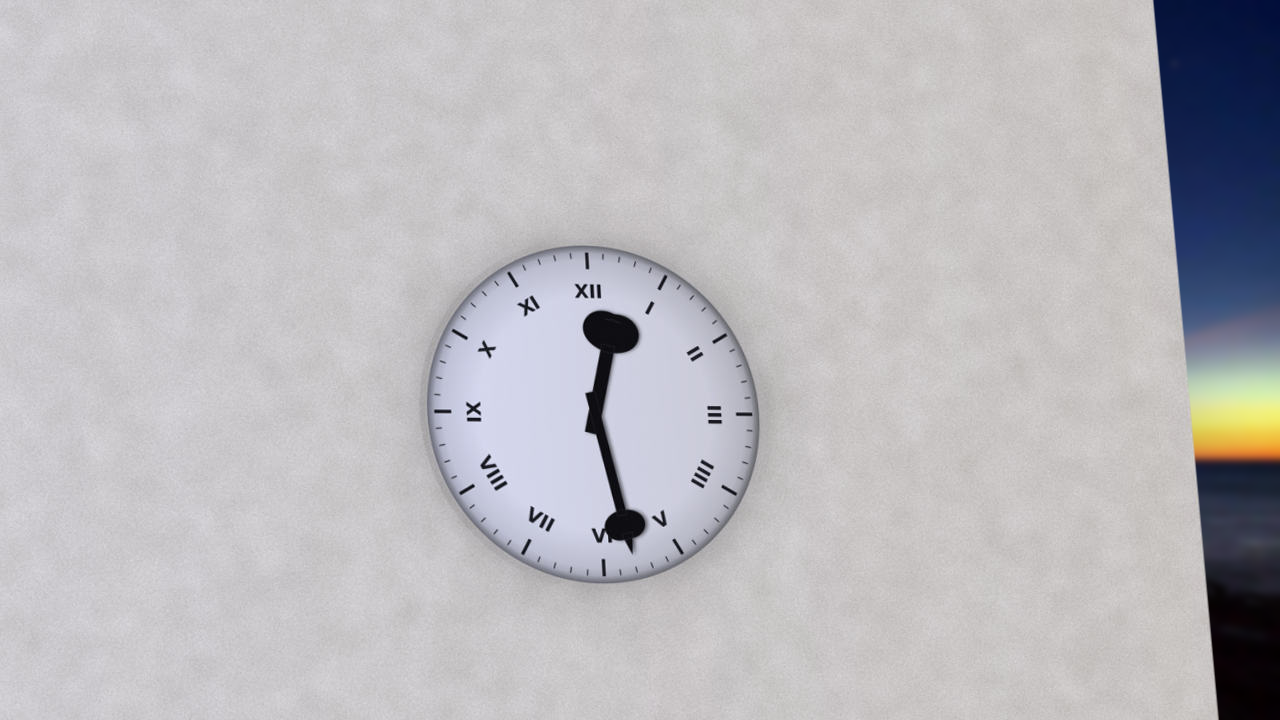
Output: **12:28**
